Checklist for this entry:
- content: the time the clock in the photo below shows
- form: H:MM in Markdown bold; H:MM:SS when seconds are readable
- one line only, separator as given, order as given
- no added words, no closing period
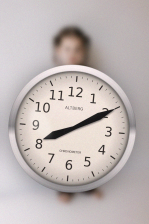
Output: **8:10**
